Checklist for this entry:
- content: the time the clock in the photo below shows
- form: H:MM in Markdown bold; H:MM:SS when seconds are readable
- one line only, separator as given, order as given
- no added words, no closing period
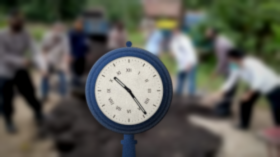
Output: **10:24**
